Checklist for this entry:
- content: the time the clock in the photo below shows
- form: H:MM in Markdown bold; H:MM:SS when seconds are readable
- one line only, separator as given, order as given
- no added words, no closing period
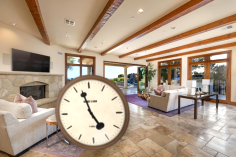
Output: **4:57**
